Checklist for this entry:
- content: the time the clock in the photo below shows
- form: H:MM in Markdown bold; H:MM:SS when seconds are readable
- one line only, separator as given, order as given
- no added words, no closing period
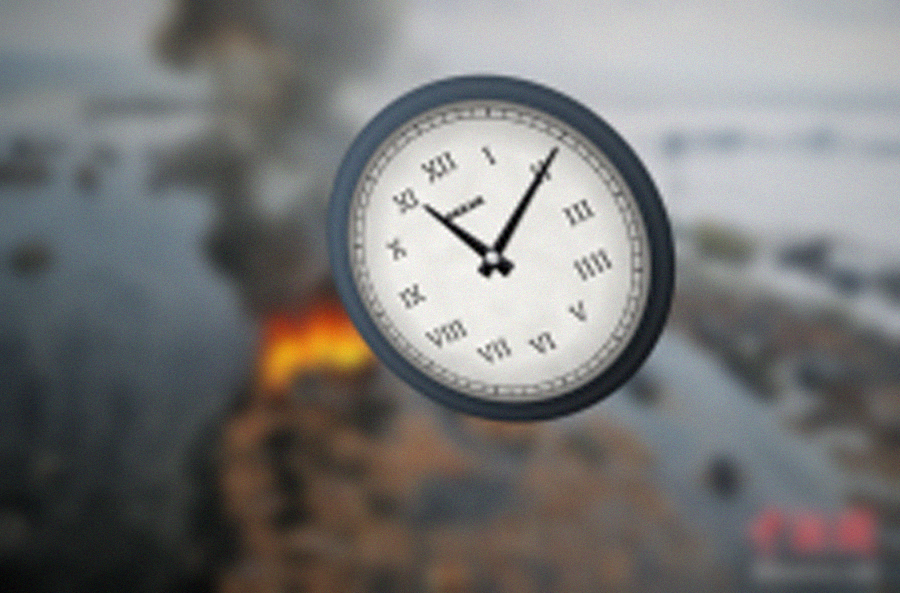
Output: **11:10**
